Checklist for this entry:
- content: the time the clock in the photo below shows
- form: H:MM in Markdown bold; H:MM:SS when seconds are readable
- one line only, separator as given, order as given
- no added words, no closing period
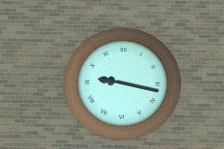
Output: **9:17**
